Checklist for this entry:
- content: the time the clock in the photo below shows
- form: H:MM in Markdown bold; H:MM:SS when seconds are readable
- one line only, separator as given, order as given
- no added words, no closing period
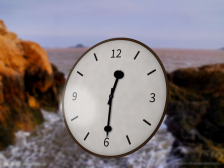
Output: **12:30**
